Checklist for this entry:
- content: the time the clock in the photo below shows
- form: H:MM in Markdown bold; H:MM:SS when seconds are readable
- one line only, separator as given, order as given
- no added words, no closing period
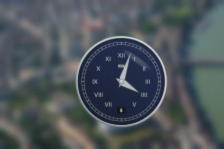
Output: **4:03**
